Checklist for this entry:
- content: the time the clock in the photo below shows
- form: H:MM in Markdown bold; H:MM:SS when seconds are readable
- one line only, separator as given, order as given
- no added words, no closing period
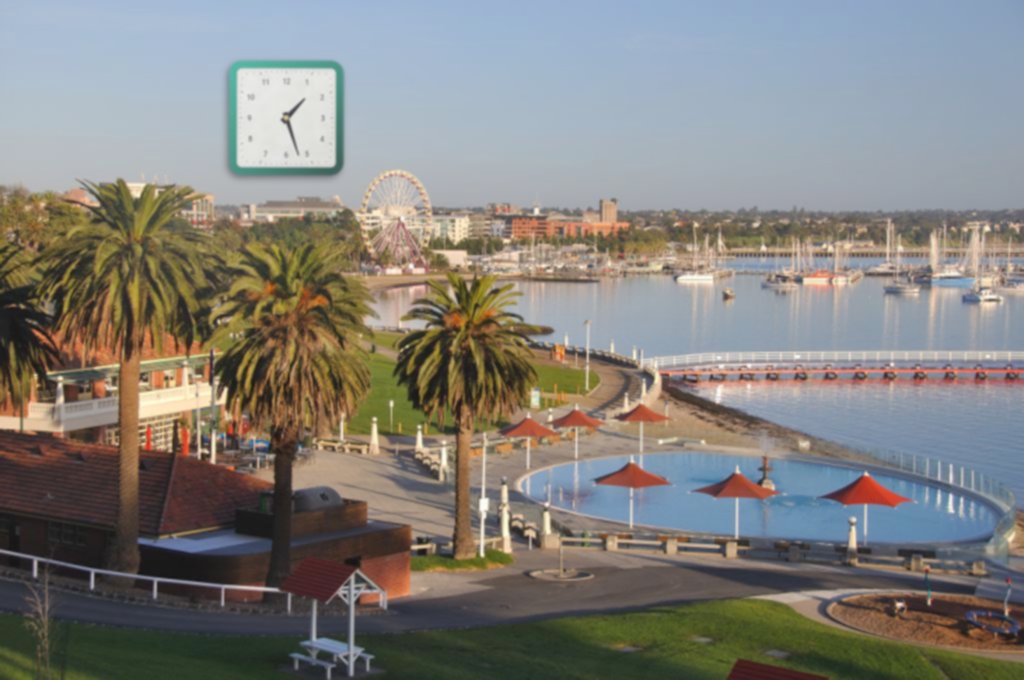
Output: **1:27**
